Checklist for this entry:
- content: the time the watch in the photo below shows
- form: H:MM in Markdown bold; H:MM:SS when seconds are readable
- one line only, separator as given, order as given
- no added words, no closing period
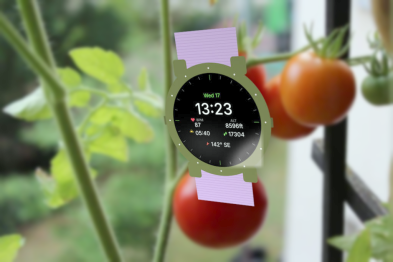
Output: **13:23**
